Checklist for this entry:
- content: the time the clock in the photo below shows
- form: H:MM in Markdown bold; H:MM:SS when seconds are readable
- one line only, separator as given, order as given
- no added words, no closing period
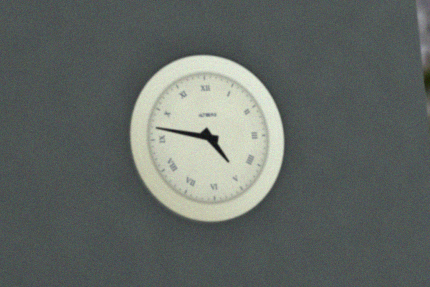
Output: **4:47**
